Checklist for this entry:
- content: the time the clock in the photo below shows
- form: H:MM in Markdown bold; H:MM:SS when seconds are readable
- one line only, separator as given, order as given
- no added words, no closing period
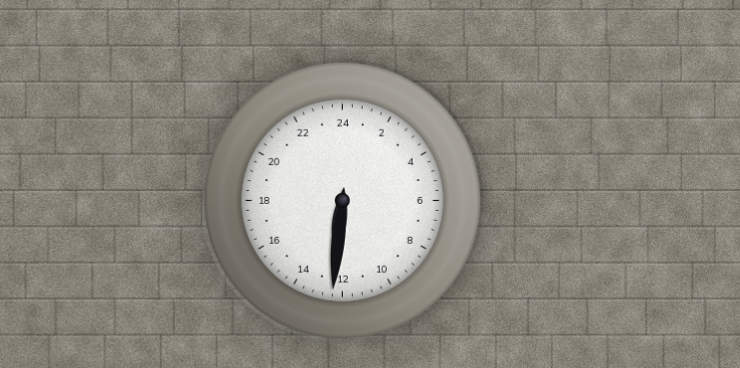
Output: **12:31**
